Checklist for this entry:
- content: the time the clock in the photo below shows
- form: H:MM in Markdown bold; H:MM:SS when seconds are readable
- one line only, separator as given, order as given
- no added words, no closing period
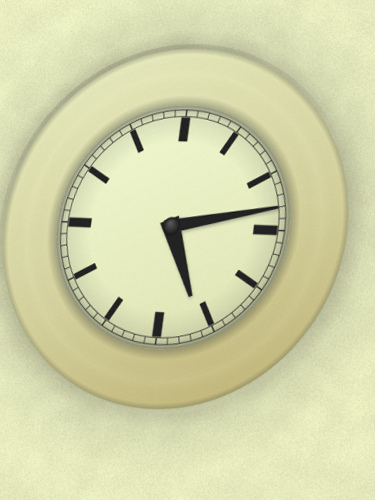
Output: **5:13**
